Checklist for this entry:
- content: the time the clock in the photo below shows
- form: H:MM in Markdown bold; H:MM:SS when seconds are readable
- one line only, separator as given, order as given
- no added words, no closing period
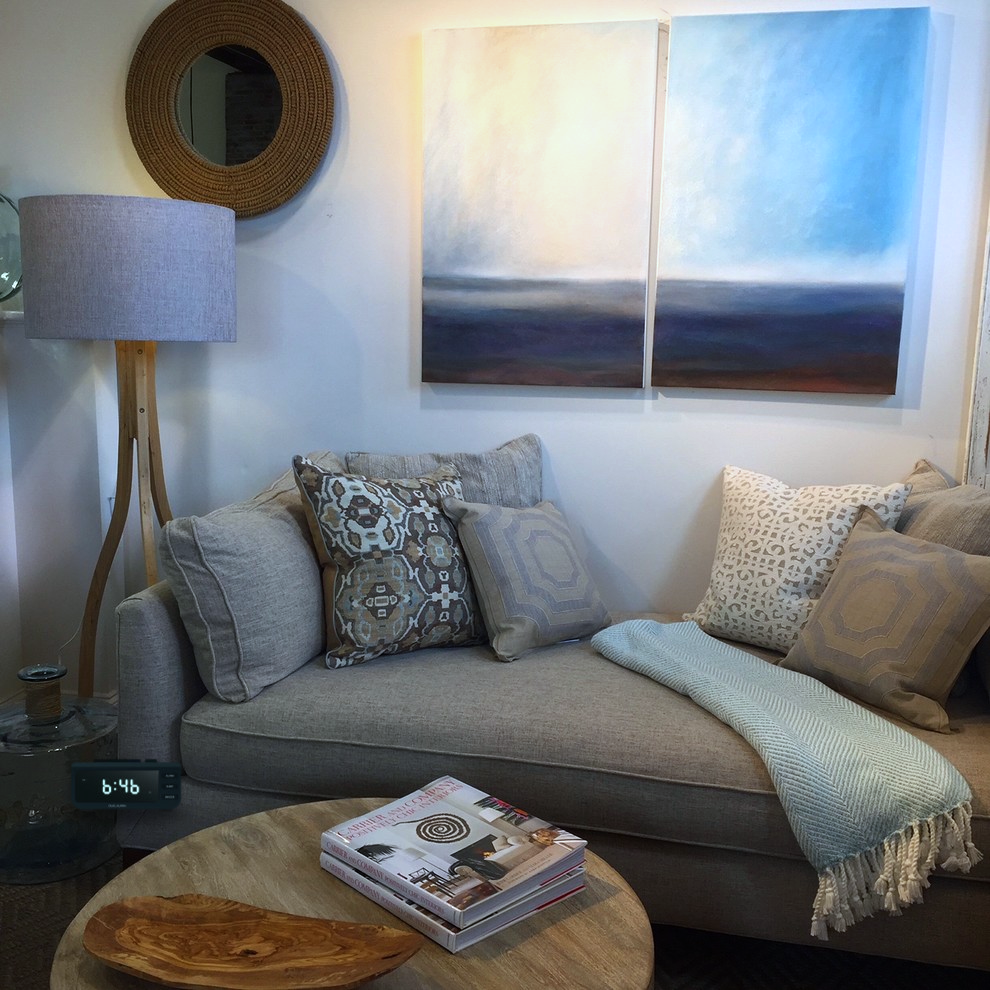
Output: **6:46**
